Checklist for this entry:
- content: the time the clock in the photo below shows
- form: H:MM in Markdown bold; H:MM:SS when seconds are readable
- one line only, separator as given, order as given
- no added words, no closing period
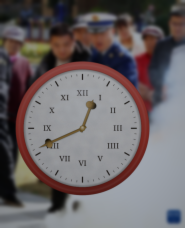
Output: **12:41**
